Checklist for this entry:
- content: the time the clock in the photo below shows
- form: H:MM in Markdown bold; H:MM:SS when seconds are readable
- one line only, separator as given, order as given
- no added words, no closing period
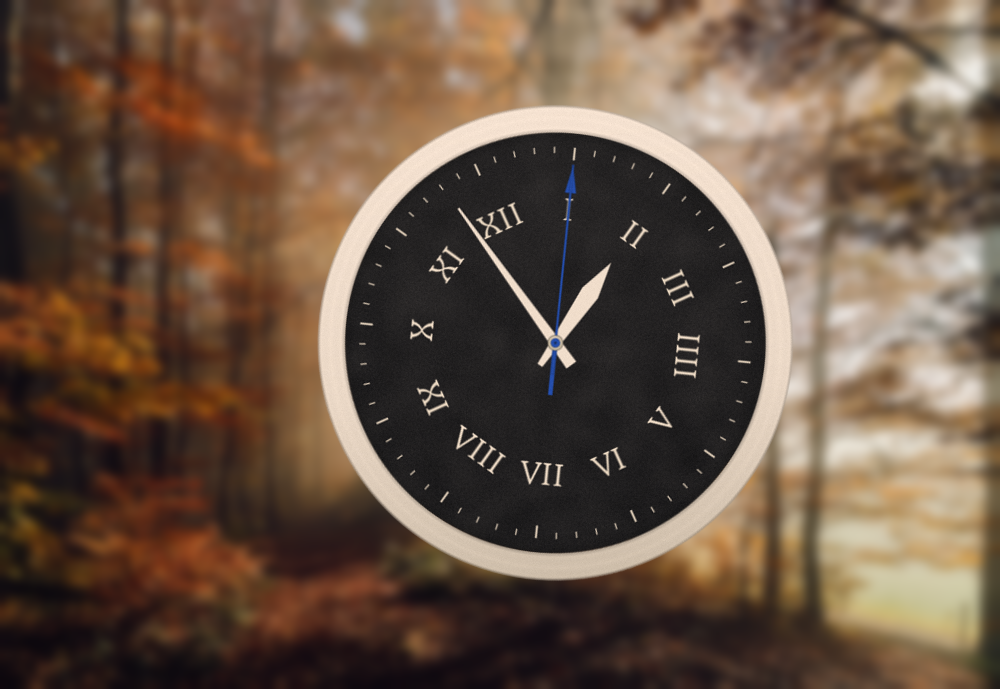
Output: **1:58:05**
